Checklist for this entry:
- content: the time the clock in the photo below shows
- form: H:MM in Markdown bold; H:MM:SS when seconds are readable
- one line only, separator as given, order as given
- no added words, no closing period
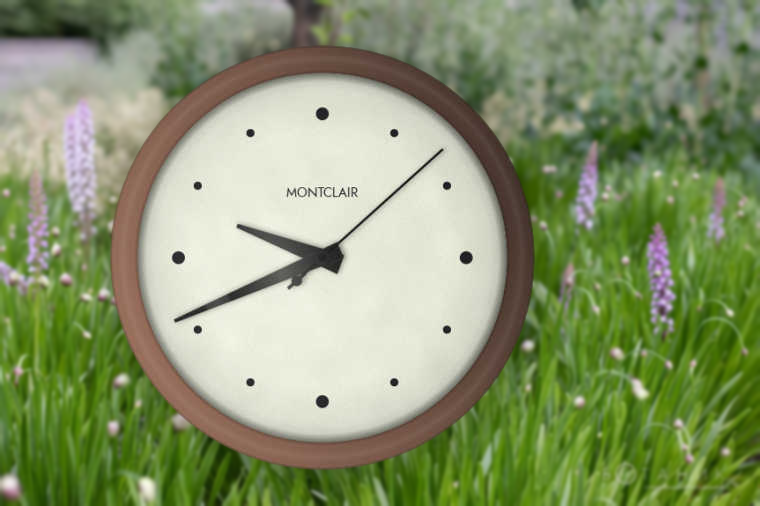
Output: **9:41:08**
